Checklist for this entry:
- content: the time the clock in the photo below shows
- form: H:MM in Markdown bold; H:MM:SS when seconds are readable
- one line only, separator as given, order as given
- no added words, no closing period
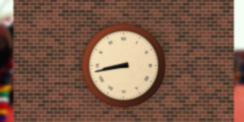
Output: **8:43**
